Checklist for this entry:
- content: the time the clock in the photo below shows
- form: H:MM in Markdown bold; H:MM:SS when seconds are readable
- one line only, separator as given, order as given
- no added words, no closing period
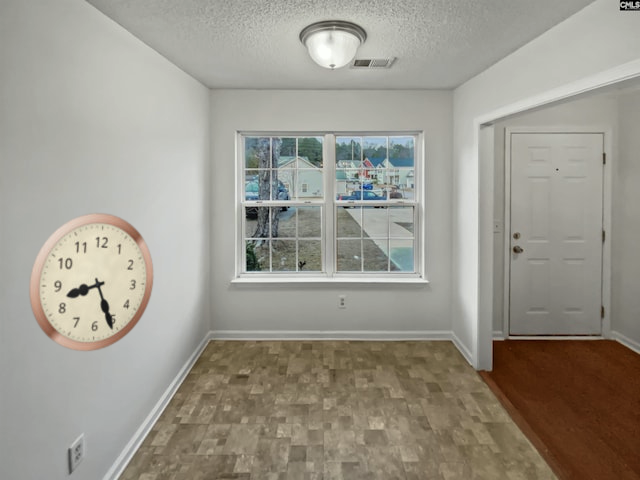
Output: **8:26**
